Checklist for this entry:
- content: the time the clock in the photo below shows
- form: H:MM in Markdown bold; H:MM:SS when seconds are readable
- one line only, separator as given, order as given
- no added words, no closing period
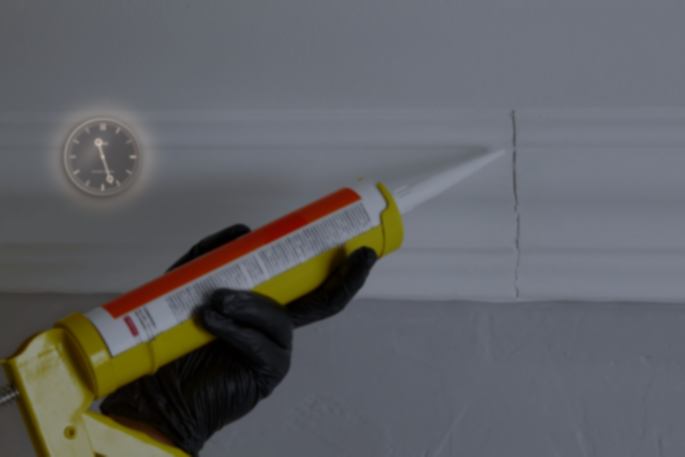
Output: **11:27**
